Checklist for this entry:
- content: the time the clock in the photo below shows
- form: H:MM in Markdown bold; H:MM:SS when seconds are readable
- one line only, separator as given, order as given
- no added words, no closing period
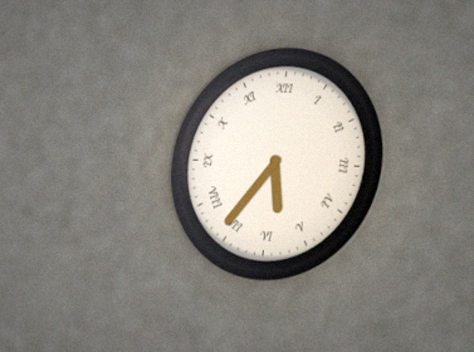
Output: **5:36**
